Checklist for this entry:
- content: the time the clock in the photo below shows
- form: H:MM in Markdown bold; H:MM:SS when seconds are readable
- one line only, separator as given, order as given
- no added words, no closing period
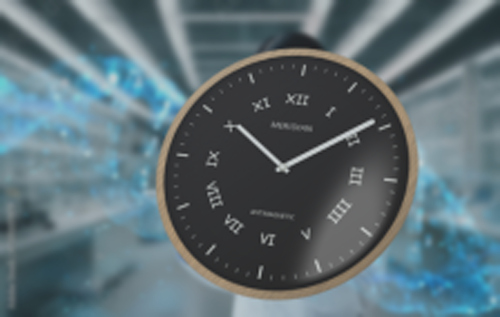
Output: **10:09**
